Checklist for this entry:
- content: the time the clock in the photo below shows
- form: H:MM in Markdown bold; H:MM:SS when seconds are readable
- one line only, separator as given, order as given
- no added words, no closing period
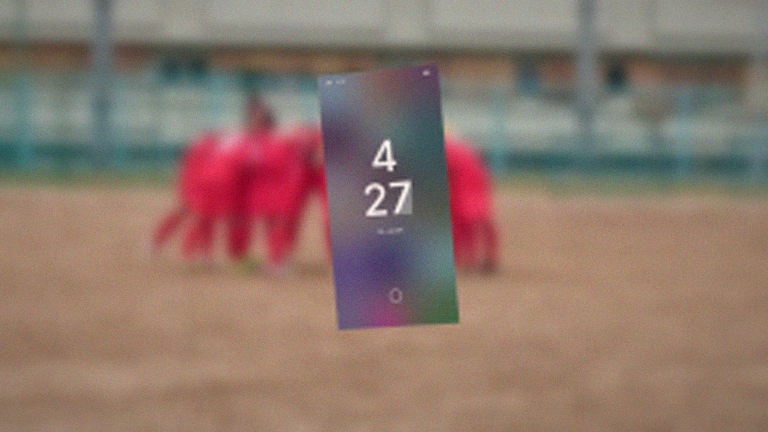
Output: **4:27**
